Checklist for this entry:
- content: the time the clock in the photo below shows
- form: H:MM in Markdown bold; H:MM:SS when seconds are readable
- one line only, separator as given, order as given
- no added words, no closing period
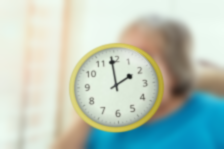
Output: **1:59**
